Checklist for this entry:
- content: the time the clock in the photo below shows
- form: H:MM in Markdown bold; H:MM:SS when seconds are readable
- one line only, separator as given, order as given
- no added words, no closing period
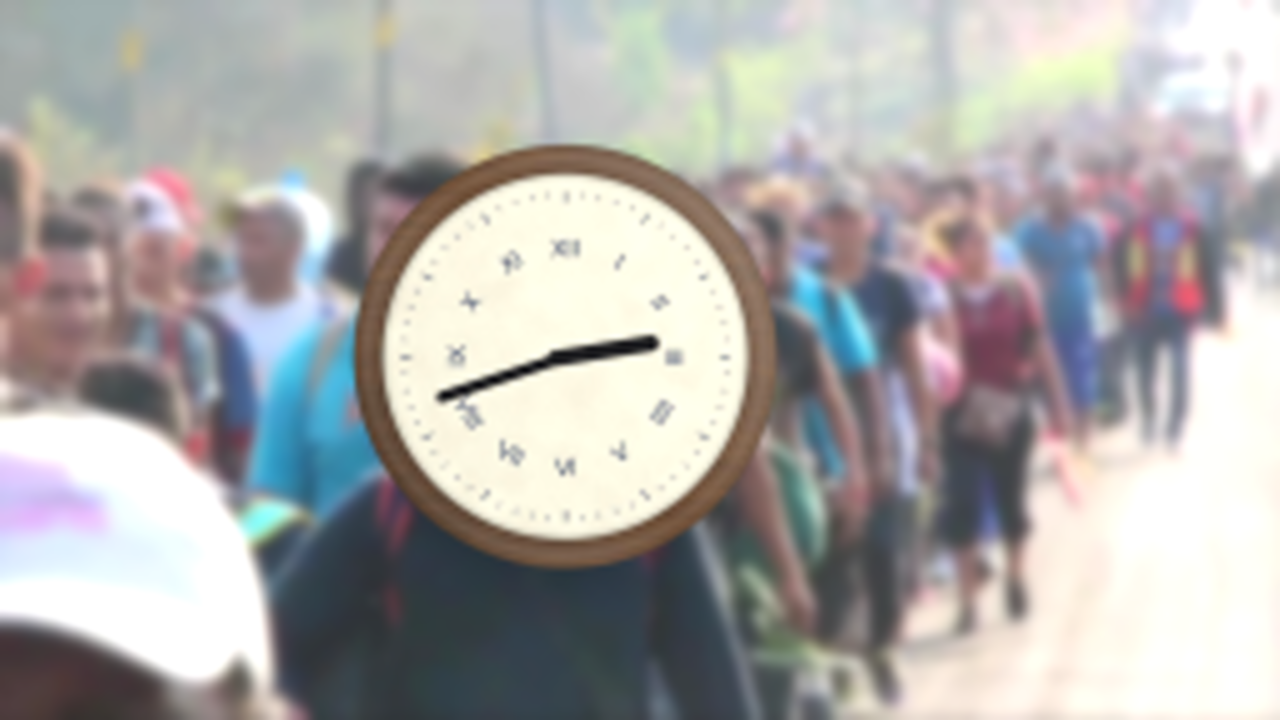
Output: **2:42**
